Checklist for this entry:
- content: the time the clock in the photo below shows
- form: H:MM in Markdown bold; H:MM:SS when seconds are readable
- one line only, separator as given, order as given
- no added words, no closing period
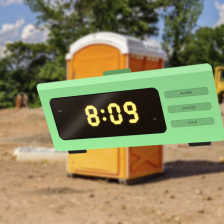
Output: **8:09**
